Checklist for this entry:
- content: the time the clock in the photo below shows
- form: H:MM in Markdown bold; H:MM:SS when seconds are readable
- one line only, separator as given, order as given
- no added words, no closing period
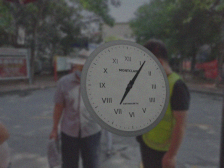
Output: **7:06**
